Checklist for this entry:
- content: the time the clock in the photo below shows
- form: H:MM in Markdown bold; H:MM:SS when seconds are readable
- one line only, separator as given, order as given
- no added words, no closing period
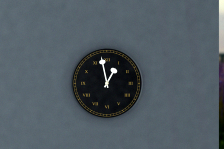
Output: **12:58**
